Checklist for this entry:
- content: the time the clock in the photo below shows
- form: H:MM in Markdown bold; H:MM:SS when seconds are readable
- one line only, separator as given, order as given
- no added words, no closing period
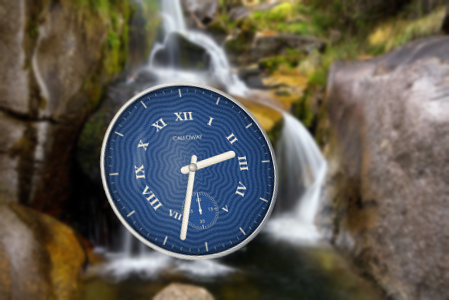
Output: **2:33**
